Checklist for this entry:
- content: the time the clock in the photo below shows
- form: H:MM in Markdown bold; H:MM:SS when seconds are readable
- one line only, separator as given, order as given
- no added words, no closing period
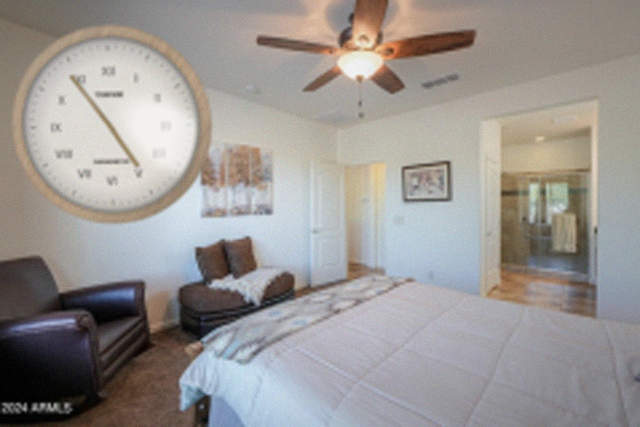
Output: **4:54**
